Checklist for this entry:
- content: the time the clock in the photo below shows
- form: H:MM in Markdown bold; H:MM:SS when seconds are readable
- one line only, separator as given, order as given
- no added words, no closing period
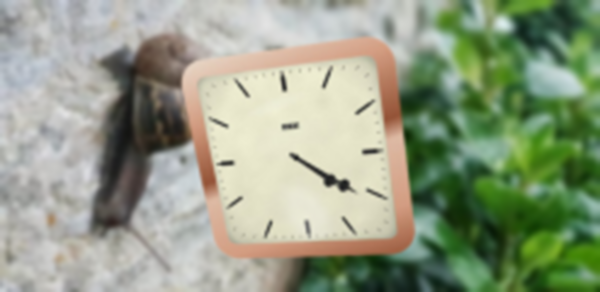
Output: **4:21**
